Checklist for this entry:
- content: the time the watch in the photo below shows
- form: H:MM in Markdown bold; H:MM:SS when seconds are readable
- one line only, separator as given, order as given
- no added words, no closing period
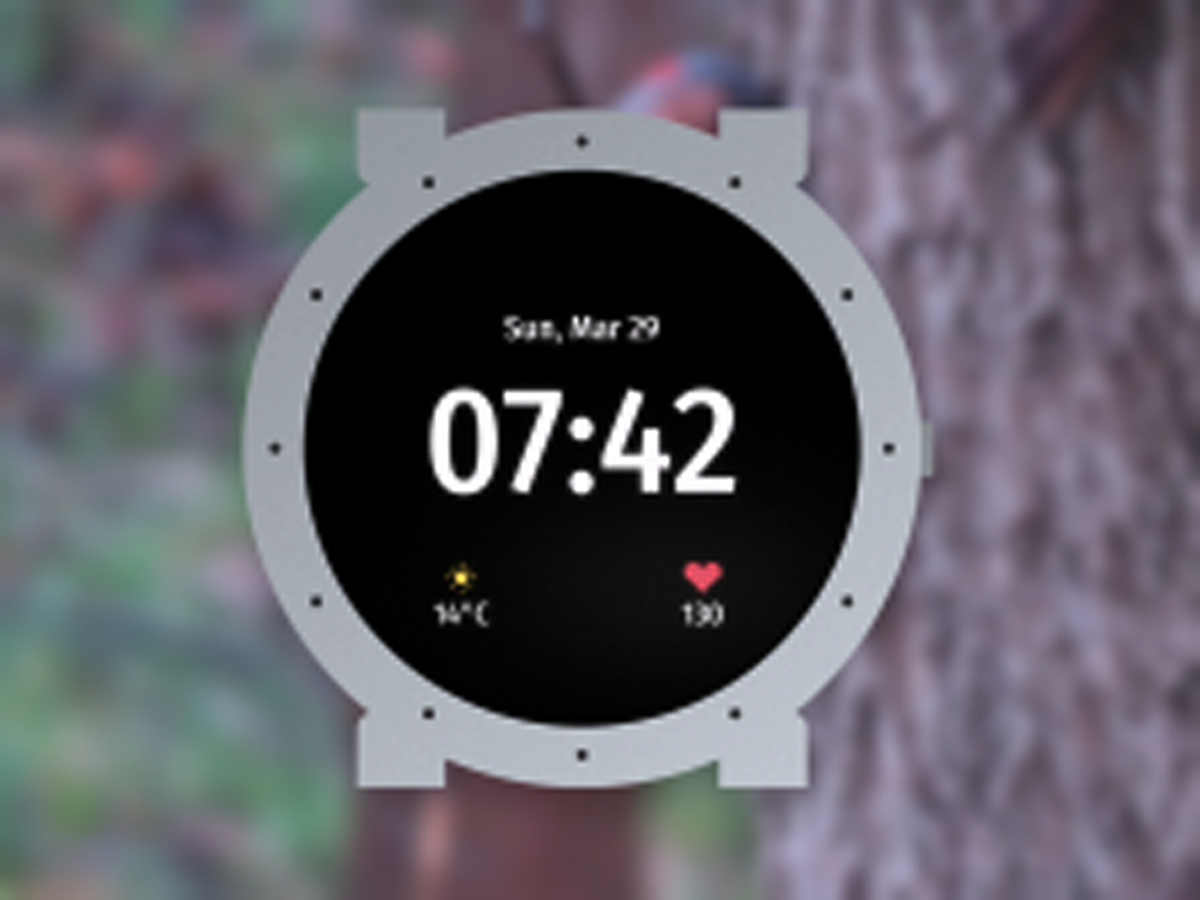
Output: **7:42**
